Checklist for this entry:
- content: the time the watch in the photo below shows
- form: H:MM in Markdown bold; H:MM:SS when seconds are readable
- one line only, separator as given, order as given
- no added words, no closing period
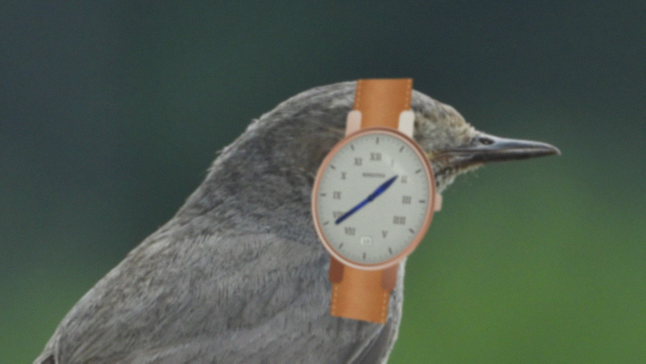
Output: **1:39**
